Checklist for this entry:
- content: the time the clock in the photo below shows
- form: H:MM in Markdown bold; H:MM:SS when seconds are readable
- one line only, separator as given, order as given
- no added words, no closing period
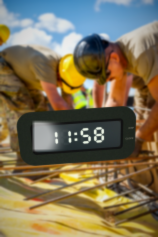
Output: **11:58**
